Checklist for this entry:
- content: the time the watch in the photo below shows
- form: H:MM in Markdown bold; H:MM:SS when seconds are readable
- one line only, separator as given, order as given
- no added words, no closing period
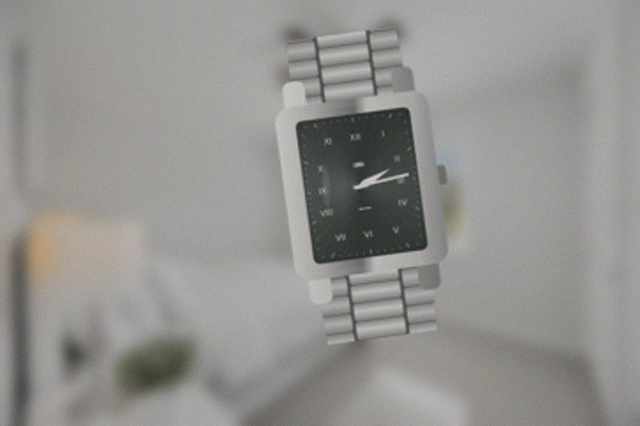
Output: **2:14**
